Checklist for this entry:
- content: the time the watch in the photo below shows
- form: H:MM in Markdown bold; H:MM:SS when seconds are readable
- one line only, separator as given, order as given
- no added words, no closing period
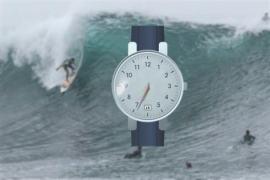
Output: **6:34**
